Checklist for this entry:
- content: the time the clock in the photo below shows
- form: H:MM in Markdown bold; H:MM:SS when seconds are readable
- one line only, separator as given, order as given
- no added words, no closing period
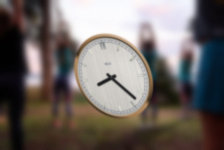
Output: **8:23**
